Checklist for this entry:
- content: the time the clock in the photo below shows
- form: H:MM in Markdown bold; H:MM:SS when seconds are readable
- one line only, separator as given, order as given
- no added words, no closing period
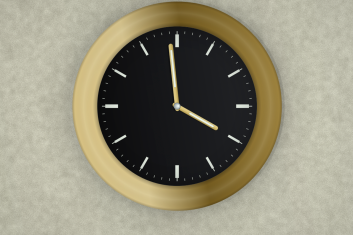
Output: **3:59**
